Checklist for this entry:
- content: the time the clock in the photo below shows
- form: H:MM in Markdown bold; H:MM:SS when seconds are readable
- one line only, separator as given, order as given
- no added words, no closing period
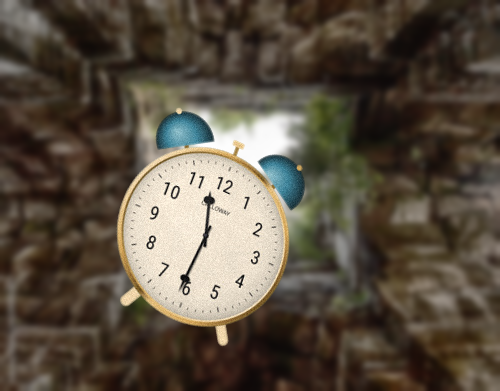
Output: **11:31**
